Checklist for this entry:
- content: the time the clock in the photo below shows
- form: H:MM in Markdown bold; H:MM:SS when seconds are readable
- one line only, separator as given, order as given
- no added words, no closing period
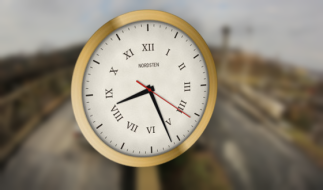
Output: **8:26:21**
